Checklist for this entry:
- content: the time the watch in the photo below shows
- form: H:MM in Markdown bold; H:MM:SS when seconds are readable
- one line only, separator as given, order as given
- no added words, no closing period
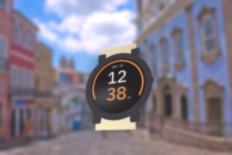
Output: **12:38**
